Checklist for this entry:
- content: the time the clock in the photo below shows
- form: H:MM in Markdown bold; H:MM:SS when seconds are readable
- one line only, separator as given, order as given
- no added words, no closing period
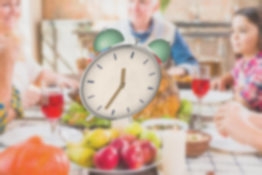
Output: **11:33**
